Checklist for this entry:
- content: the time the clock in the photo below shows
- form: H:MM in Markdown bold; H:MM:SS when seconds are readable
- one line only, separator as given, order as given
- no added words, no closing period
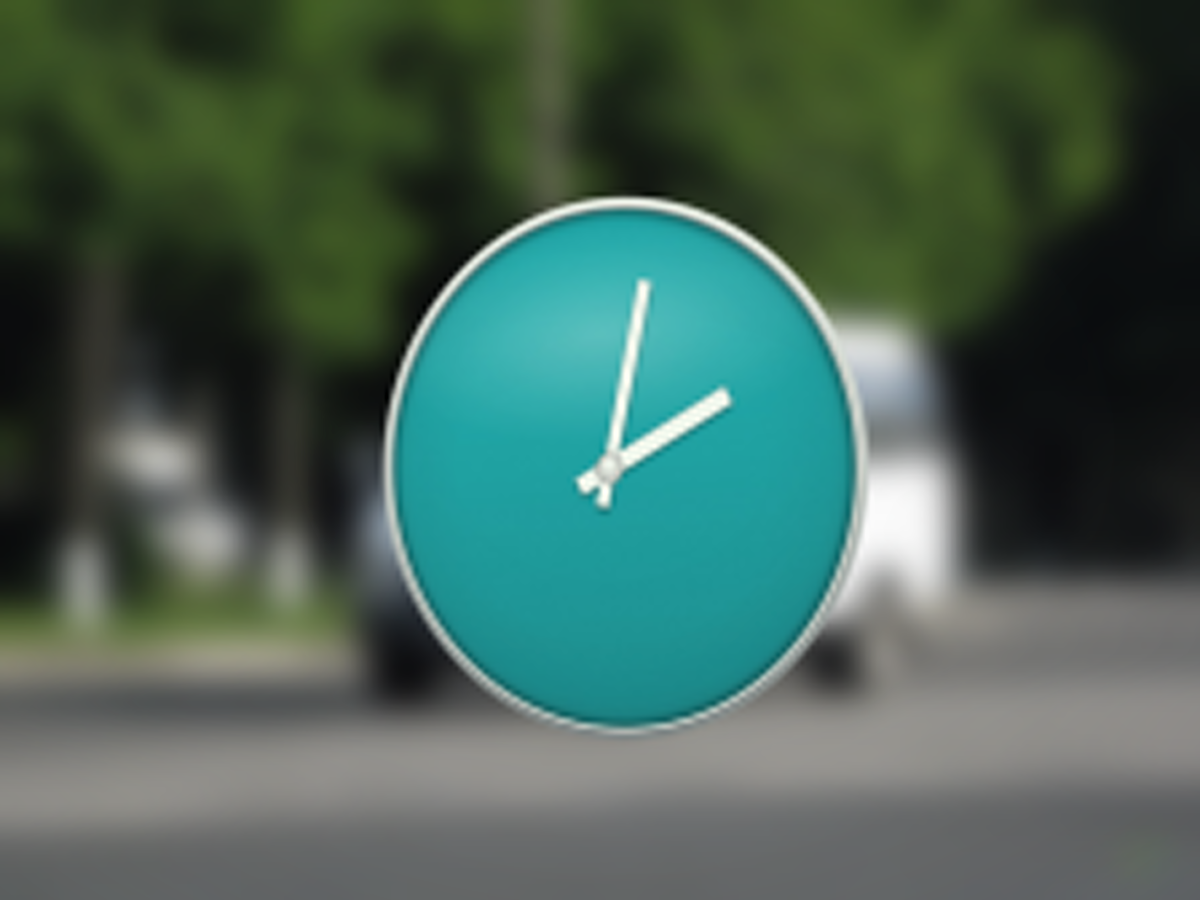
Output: **2:02**
